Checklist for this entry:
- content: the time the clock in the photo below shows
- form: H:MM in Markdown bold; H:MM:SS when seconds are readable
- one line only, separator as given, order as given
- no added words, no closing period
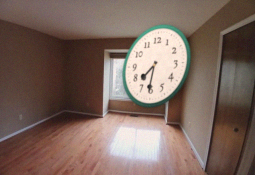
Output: **7:31**
